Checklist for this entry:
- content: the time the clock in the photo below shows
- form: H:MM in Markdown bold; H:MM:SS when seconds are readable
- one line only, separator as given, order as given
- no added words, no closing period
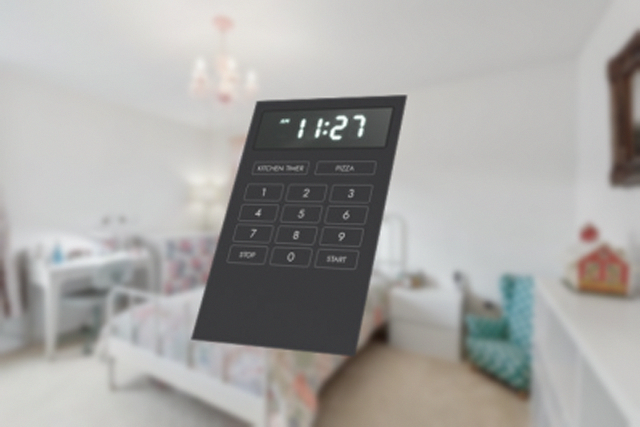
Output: **11:27**
